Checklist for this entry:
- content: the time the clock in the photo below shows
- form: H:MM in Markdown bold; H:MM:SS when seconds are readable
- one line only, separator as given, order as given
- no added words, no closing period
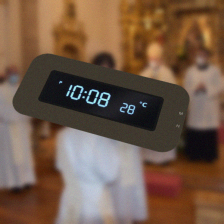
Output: **10:08**
